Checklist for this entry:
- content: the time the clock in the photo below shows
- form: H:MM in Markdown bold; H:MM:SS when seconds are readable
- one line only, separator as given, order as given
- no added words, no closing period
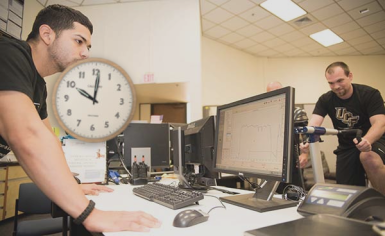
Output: **10:01**
